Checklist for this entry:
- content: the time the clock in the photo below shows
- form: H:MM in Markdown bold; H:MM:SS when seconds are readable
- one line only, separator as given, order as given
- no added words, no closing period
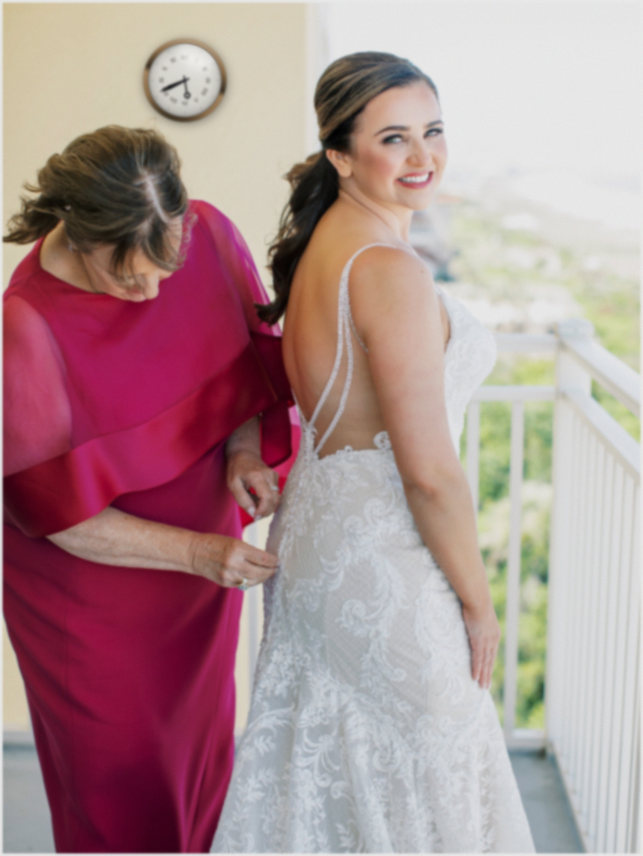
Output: **5:41**
